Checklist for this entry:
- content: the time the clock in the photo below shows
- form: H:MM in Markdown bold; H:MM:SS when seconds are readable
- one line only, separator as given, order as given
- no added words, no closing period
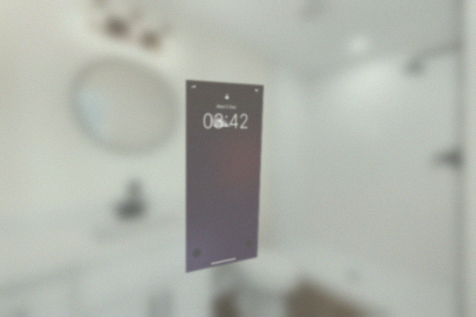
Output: **3:42**
